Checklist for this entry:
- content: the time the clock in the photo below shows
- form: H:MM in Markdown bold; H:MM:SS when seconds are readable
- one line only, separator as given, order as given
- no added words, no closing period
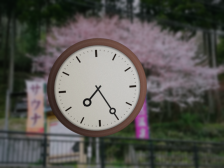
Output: **7:25**
